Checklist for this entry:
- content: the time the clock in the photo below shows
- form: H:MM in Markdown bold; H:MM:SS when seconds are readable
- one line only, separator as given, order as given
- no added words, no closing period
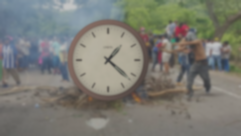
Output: **1:22**
